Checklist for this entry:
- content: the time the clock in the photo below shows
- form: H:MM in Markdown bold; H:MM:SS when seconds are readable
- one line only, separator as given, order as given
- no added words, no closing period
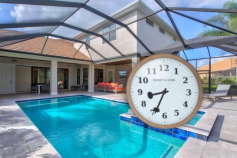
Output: **8:34**
